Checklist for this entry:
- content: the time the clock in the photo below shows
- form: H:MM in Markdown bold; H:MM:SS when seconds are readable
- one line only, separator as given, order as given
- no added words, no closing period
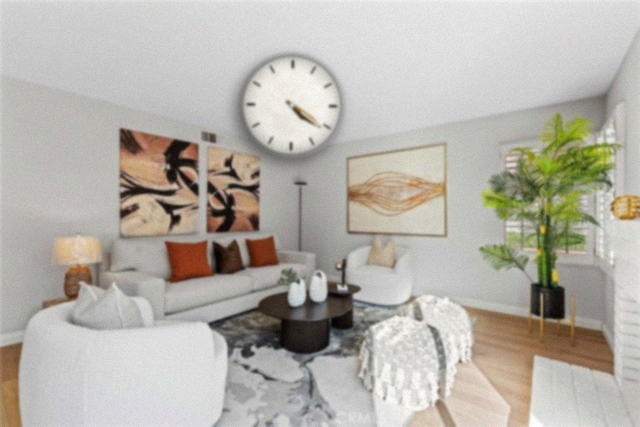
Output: **4:21**
